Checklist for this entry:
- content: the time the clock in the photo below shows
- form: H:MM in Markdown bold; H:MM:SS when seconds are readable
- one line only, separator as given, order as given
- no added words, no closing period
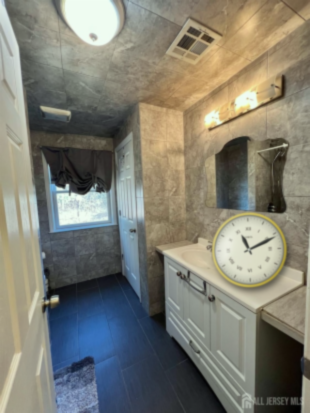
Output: **11:11**
